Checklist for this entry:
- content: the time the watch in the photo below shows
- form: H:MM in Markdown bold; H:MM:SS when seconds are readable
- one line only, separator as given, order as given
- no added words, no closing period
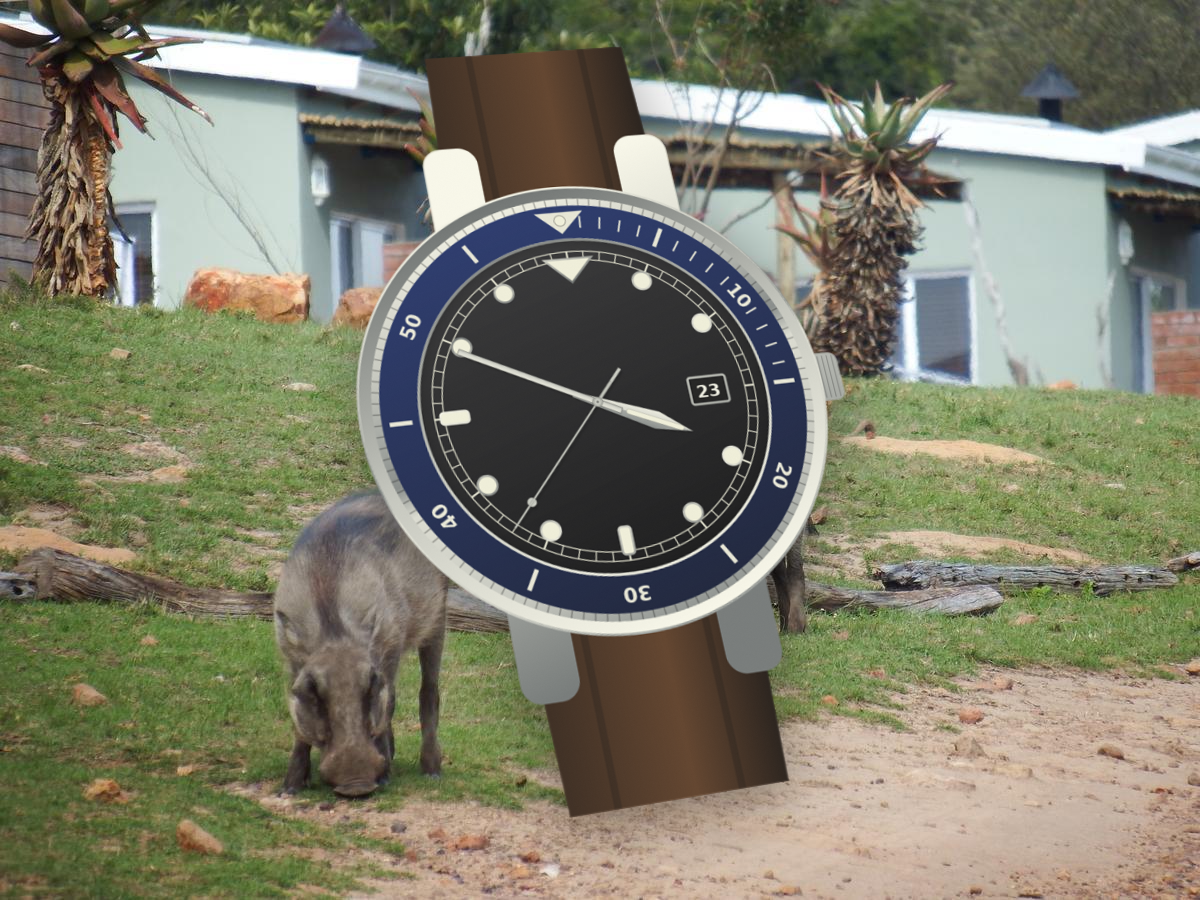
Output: **3:49:37**
